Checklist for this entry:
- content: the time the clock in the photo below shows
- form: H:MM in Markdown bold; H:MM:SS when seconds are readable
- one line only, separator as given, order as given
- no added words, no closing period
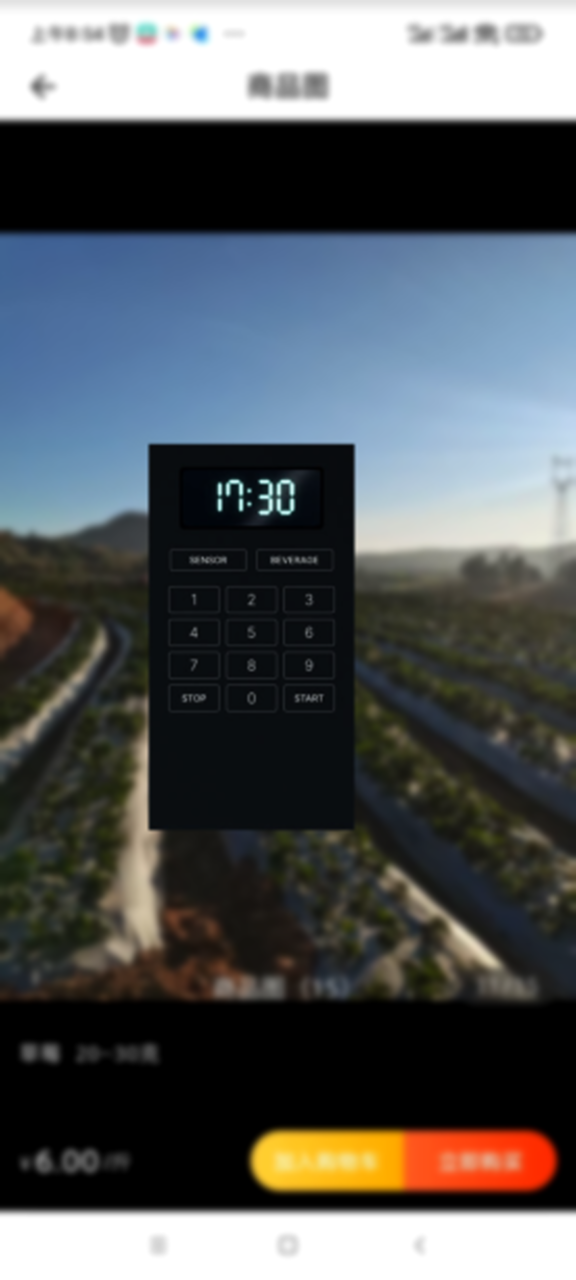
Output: **17:30**
